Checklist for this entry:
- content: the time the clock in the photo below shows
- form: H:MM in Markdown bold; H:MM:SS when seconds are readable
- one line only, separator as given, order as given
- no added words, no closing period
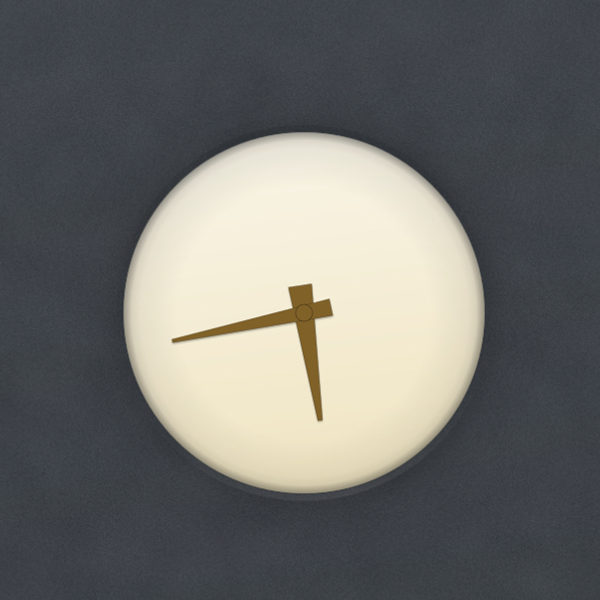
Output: **5:43**
